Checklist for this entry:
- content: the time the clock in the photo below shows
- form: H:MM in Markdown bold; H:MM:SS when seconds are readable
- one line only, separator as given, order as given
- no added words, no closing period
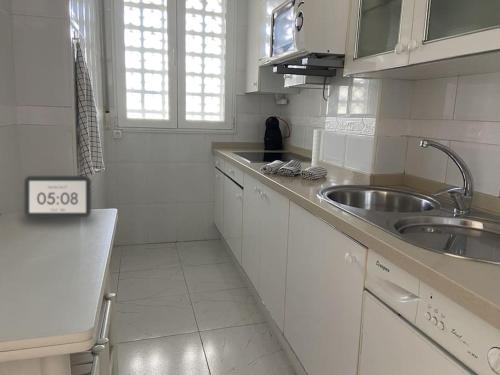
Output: **5:08**
